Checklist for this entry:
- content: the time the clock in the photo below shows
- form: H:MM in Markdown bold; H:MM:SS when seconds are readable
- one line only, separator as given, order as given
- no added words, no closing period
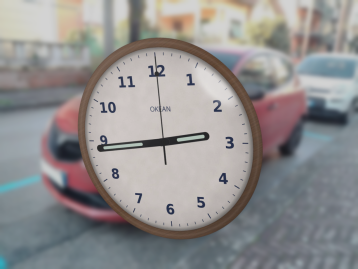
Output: **2:44:00**
